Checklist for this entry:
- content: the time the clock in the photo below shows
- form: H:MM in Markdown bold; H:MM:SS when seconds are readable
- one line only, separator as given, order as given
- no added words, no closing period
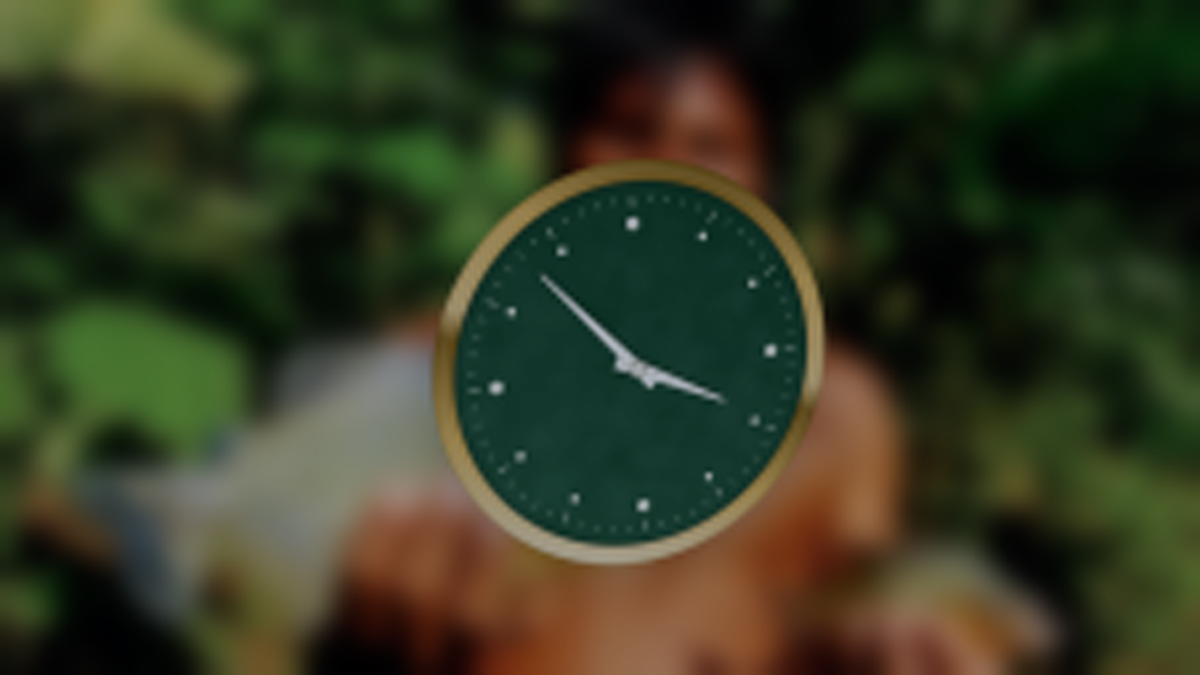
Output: **3:53**
